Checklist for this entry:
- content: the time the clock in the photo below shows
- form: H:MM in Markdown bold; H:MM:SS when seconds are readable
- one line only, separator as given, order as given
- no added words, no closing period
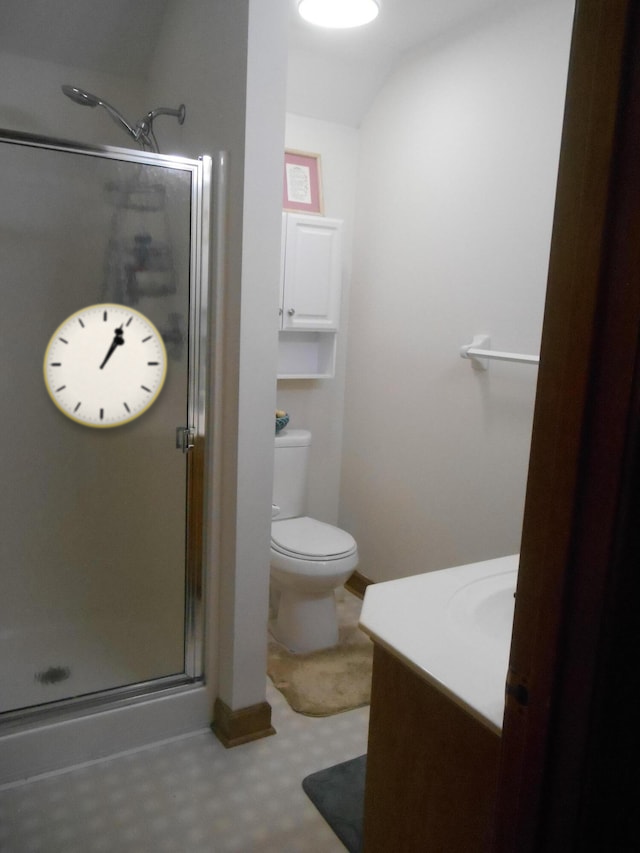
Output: **1:04**
